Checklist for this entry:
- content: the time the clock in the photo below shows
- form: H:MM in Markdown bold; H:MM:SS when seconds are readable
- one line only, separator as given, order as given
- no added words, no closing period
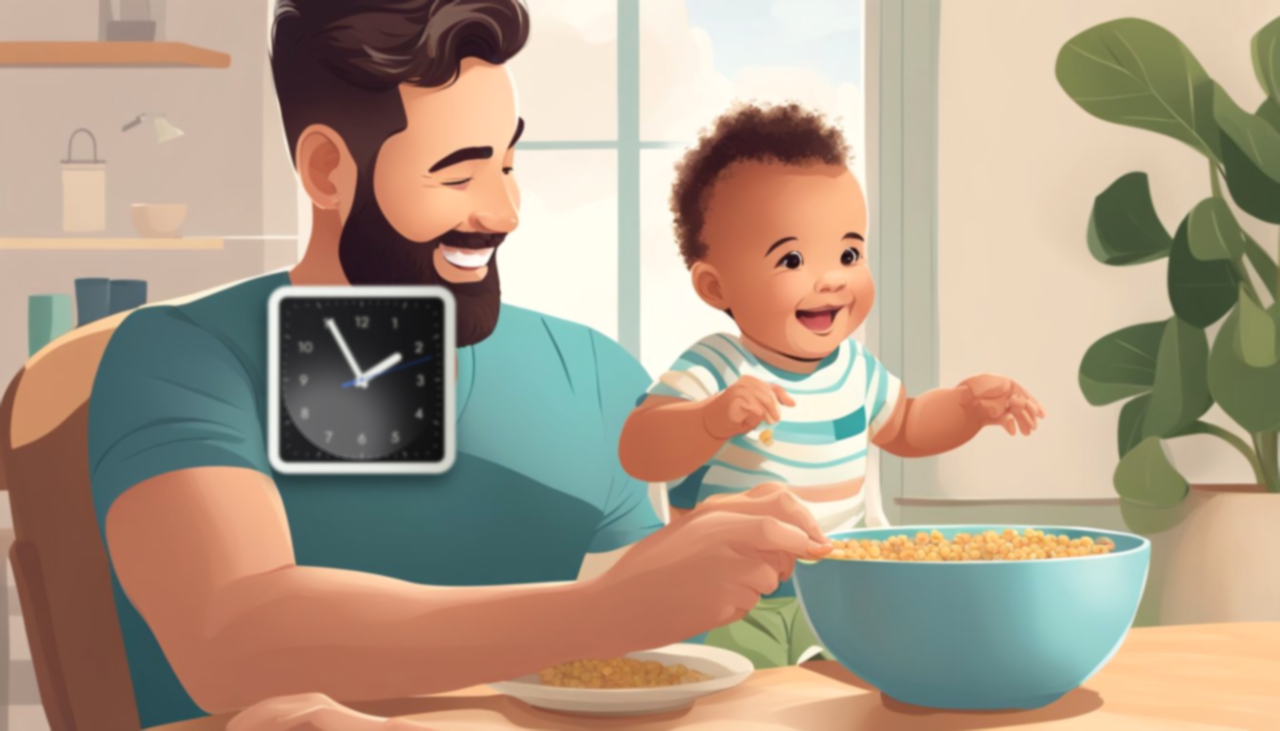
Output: **1:55:12**
